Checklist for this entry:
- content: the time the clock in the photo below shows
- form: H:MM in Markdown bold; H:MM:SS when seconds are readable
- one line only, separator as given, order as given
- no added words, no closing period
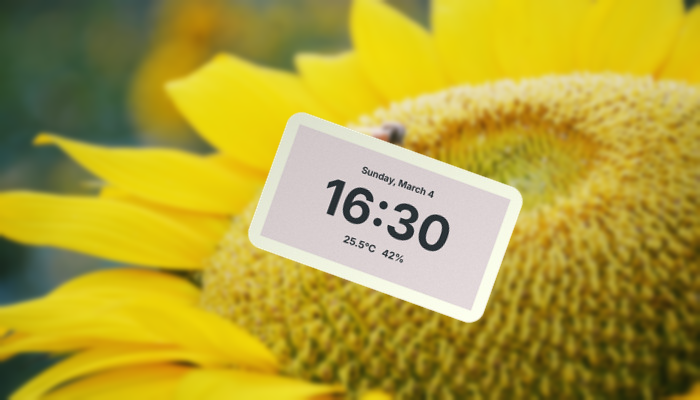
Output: **16:30**
